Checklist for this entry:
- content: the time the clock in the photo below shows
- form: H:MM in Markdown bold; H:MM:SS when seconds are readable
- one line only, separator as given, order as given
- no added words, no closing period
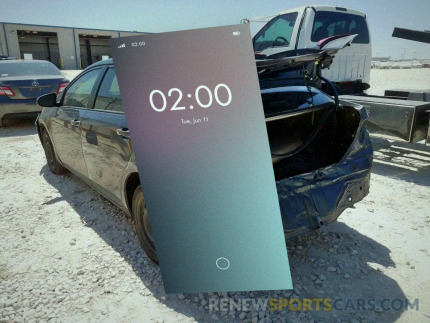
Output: **2:00**
